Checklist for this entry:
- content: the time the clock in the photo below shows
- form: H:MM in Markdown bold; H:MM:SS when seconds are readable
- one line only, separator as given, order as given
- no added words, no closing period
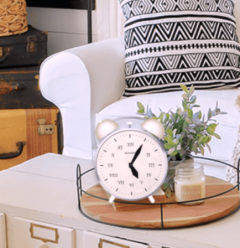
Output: **5:05**
